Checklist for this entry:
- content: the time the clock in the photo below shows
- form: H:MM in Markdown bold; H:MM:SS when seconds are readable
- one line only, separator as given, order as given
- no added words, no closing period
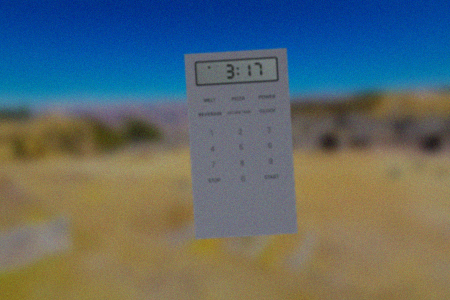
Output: **3:17**
